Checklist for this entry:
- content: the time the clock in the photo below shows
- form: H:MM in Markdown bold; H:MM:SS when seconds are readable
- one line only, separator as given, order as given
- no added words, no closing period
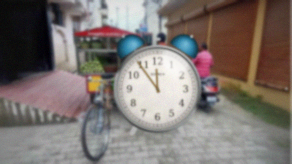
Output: **11:54**
